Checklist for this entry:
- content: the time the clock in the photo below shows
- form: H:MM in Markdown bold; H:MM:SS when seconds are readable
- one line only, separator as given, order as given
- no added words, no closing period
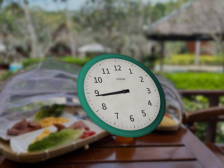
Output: **8:44**
